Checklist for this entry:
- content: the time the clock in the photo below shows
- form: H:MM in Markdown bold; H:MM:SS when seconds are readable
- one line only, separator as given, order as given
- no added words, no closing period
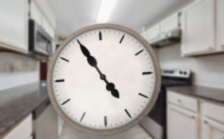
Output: **4:55**
